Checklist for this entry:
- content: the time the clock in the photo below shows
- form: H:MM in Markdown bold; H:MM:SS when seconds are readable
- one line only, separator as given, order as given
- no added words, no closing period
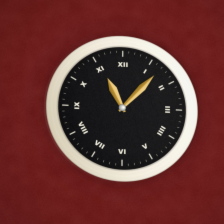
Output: **11:07**
